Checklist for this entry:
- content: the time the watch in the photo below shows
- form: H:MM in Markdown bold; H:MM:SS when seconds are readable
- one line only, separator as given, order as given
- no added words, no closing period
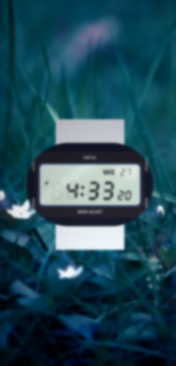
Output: **4:33**
